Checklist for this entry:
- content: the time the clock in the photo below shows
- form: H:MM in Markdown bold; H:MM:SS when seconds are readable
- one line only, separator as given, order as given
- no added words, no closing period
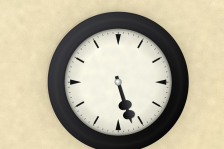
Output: **5:27**
